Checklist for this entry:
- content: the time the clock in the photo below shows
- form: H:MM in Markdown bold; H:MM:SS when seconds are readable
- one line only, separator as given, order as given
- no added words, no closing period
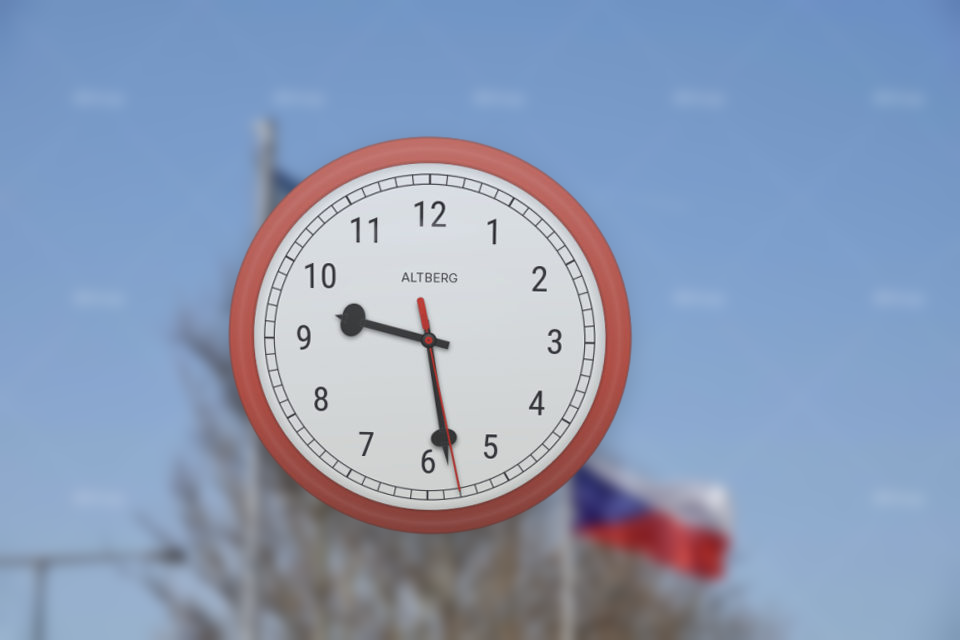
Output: **9:28:28**
